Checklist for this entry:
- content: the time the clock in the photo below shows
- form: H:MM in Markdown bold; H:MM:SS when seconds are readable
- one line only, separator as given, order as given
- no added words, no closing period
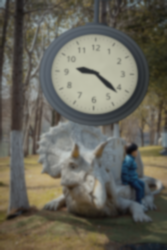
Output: **9:22**
